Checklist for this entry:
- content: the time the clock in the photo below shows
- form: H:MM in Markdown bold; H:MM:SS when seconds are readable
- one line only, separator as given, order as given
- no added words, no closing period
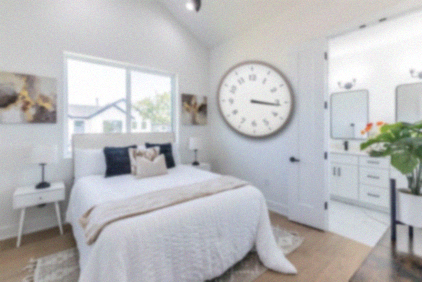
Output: **3:16**
